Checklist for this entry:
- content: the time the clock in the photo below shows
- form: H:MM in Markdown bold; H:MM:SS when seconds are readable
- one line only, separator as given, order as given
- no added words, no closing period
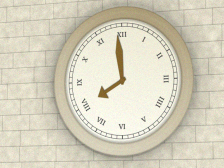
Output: **7:59**
